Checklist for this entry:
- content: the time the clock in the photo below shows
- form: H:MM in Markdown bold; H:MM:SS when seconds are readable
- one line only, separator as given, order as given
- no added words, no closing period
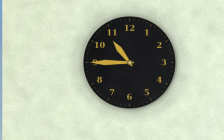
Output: **10:45**
